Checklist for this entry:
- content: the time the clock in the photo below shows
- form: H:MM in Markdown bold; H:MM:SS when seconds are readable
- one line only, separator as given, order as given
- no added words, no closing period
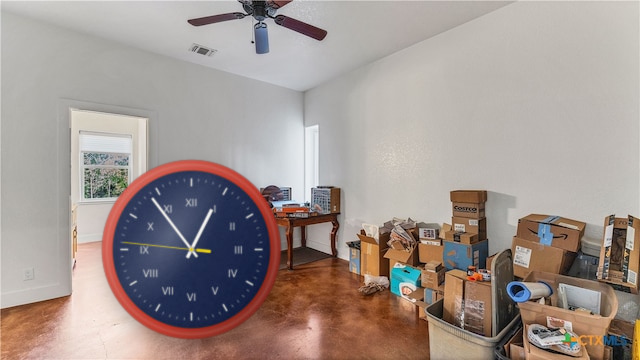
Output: **12:53:46**
